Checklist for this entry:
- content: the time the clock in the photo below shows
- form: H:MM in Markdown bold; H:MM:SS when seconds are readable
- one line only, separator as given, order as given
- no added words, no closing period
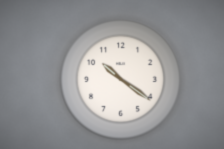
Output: **10:21**
